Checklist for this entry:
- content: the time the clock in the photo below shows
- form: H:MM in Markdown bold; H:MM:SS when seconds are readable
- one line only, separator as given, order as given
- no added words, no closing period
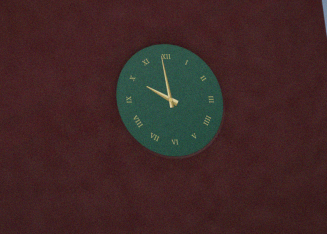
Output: **9:59**
